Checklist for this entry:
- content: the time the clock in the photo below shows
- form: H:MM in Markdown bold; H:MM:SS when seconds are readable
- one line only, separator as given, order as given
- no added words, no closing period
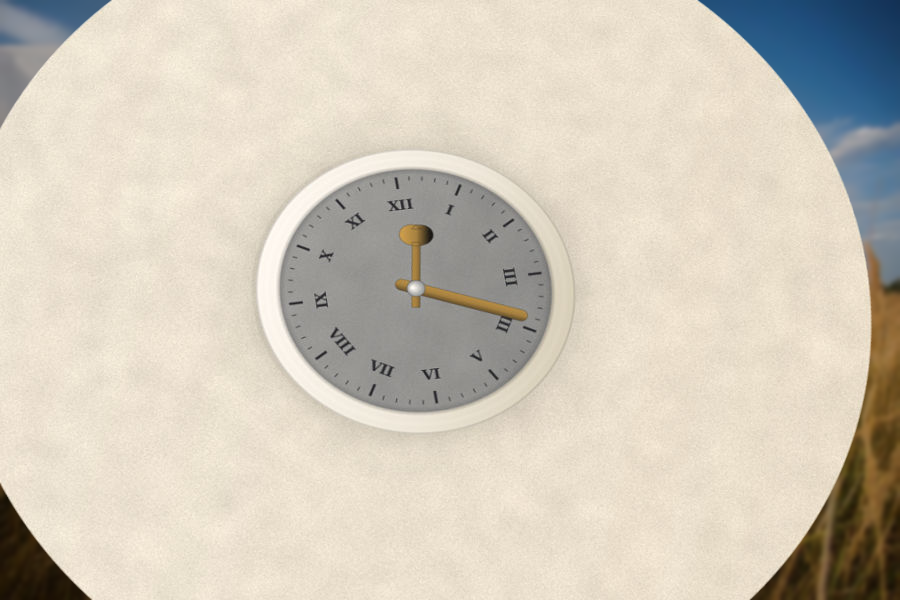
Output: **12:19**
